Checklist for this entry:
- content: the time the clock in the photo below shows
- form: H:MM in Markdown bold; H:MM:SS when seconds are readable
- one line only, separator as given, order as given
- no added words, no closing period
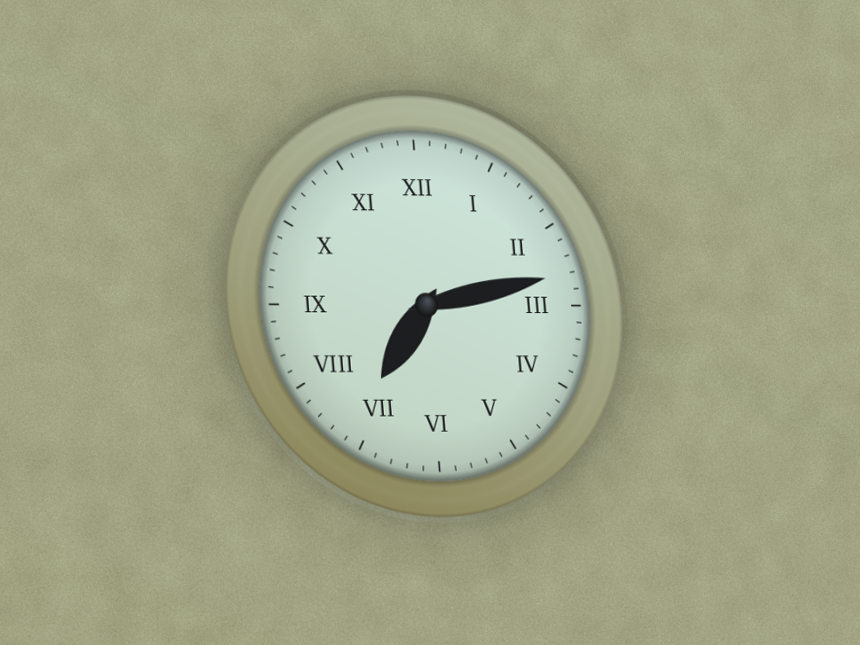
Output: **7:13**
